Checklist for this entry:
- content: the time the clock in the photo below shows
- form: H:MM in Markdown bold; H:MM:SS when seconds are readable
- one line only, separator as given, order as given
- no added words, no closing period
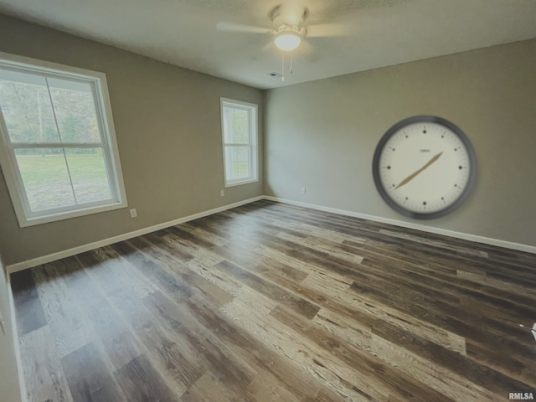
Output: **1:39**
